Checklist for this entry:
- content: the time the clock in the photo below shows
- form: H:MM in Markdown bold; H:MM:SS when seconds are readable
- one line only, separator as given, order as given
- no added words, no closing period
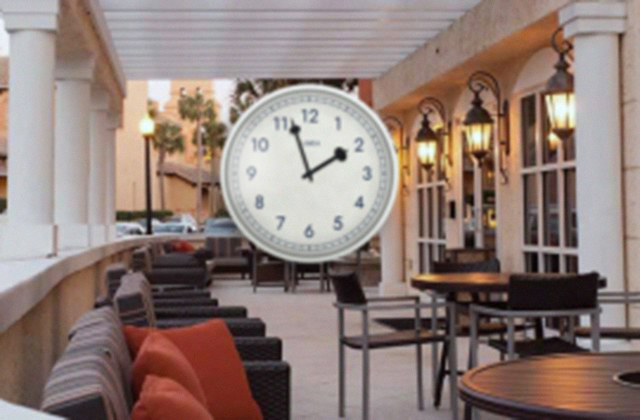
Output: **1:57**
